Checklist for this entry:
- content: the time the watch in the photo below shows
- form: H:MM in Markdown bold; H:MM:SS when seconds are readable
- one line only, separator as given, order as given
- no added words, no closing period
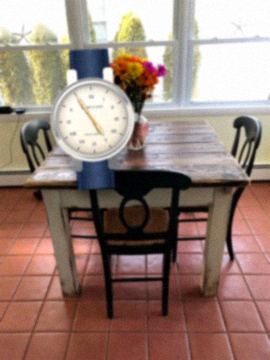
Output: **4:55**
